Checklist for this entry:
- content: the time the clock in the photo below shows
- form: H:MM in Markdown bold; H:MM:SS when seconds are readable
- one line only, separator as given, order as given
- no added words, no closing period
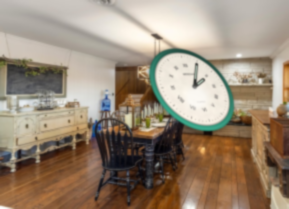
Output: **2:05**
